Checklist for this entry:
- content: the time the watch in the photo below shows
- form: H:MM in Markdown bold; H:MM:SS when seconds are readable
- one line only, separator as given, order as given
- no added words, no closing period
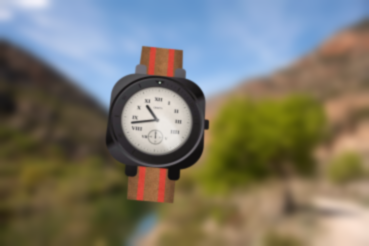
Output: **10:43**
